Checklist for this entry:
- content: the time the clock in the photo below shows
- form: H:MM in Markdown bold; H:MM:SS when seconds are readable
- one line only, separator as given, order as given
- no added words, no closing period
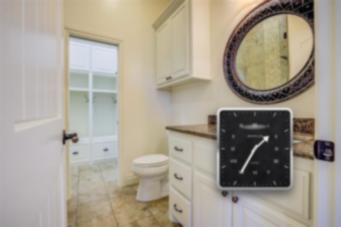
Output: **1:35**
